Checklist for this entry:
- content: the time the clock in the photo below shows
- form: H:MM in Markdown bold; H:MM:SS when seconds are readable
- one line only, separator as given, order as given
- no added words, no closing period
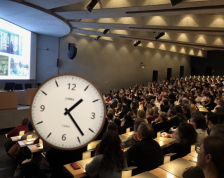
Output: **1:23**
